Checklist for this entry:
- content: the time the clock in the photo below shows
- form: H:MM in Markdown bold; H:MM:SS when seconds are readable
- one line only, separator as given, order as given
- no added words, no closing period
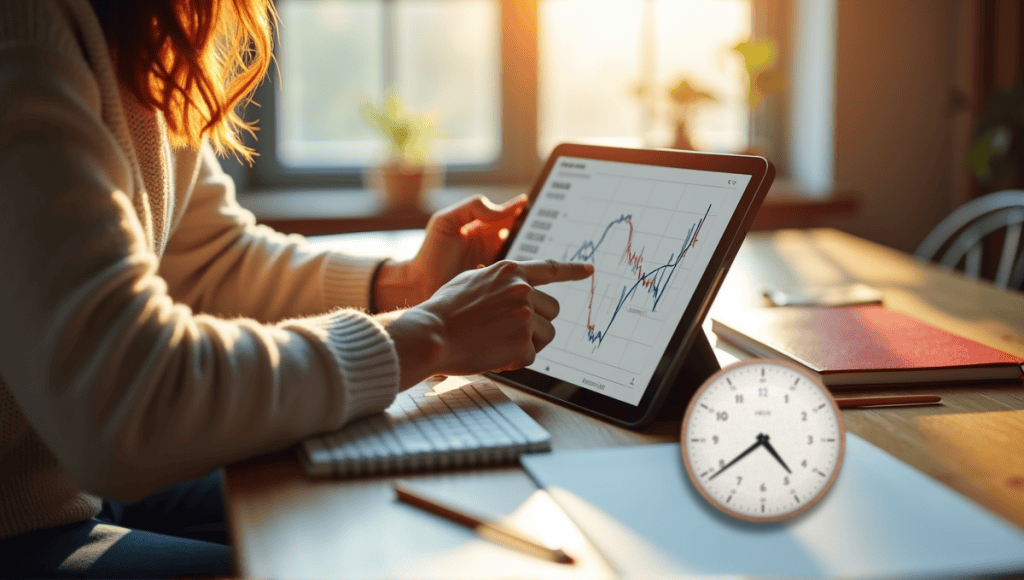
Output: **4:39**
